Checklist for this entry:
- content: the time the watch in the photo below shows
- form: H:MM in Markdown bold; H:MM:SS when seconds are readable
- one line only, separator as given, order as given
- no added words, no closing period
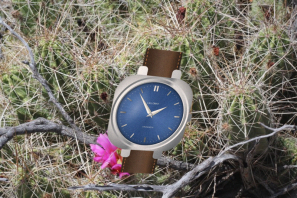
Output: **1:54**
